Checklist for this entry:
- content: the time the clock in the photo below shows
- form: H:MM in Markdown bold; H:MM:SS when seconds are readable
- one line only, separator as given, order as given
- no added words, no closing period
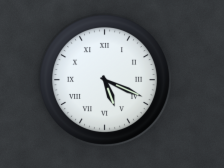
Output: **5:19**
